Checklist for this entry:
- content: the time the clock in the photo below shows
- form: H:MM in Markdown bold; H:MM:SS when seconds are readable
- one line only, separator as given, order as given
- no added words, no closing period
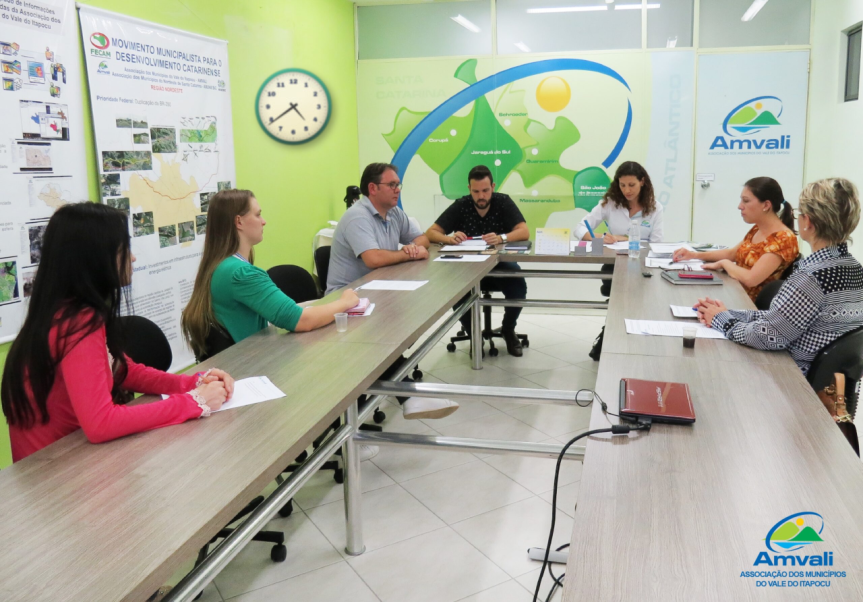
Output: **4:39**
